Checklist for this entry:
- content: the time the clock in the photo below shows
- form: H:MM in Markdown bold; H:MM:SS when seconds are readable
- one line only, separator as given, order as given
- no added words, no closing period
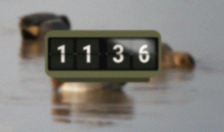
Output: **11:36**
